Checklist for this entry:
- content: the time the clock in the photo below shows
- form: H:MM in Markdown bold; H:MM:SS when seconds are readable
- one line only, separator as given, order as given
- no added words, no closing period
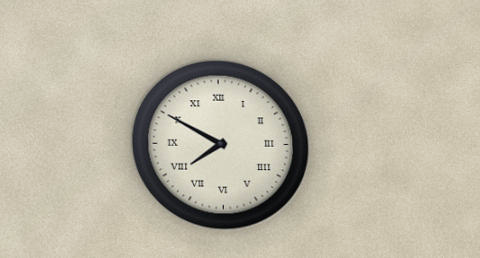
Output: **7:50**
